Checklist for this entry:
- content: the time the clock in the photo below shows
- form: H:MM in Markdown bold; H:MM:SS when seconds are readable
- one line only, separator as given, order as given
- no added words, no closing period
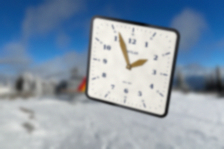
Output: **1:56**
